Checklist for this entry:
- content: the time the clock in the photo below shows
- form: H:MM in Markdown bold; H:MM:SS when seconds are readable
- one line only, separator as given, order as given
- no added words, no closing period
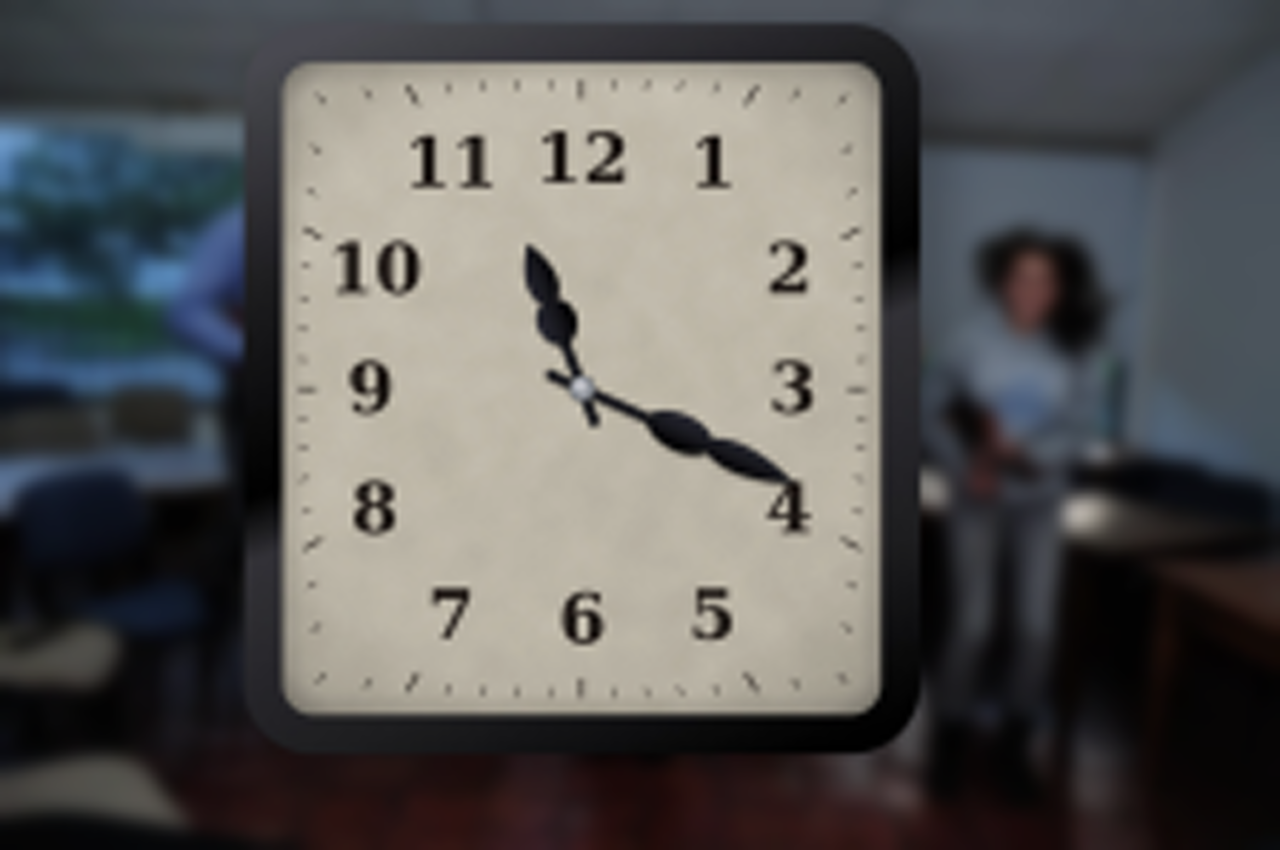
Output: **11:19**
